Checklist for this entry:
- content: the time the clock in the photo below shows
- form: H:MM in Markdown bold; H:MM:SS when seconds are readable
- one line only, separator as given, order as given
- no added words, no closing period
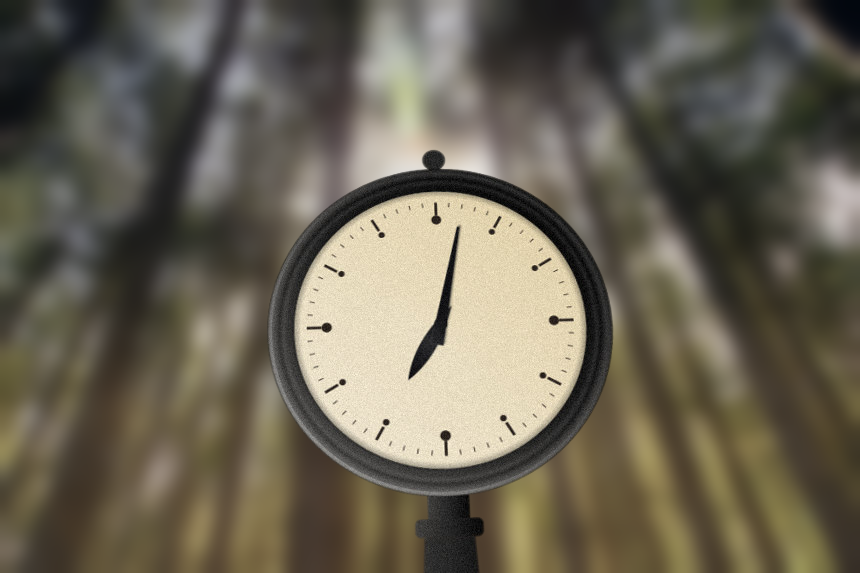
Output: **7:02**
